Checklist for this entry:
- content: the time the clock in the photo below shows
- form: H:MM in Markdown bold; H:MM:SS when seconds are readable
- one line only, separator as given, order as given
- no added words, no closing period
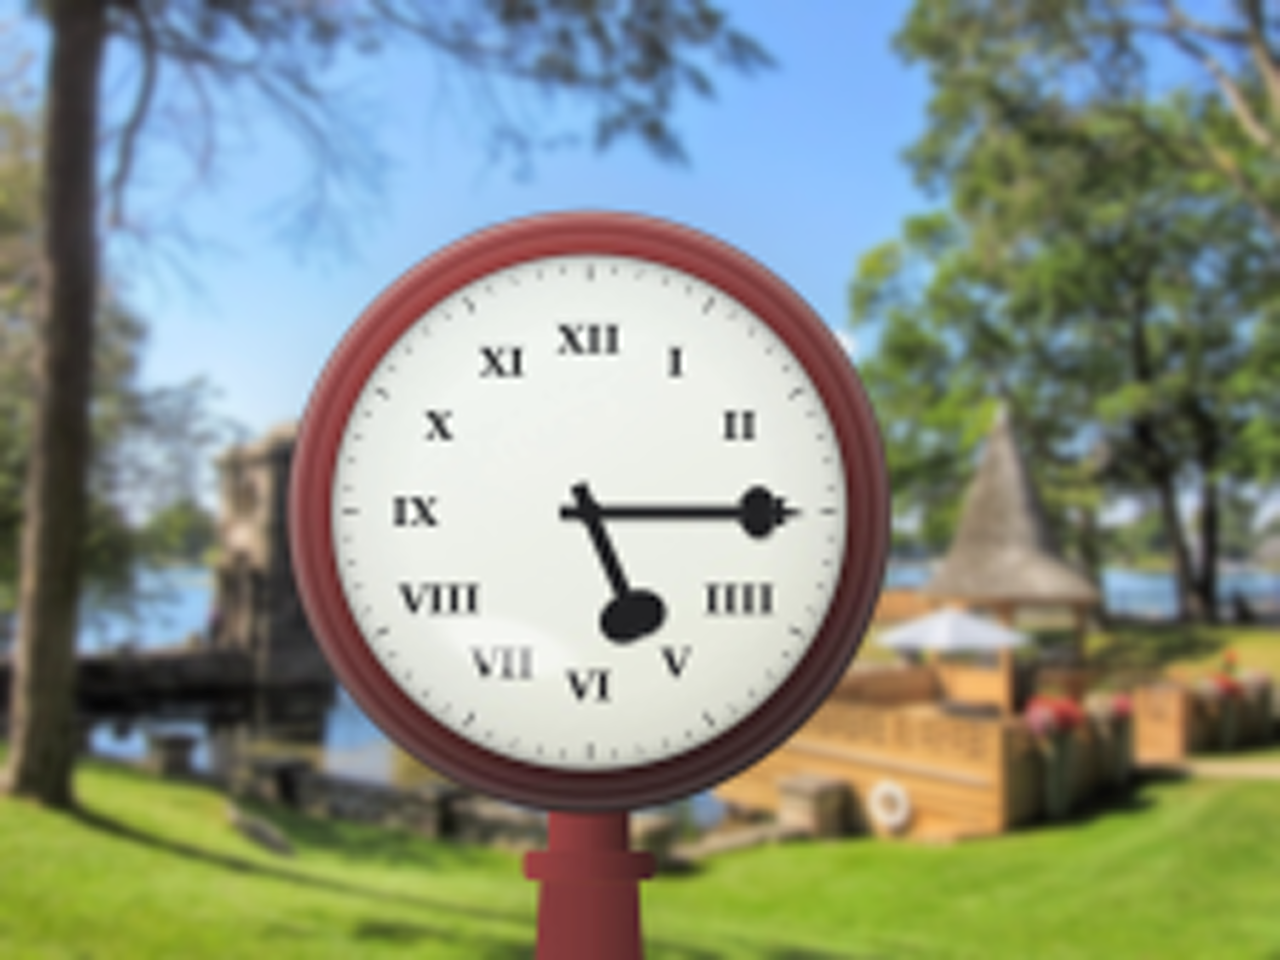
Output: **5:15**
